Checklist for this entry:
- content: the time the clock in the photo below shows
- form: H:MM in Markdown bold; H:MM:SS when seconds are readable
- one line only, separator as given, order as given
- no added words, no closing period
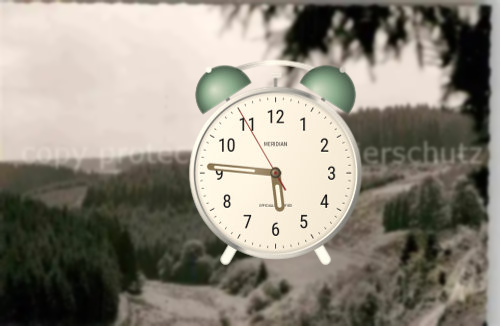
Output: **5:45:55**
